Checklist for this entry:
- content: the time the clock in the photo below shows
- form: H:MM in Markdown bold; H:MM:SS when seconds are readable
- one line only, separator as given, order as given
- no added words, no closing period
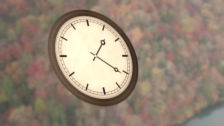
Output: **1:21**
